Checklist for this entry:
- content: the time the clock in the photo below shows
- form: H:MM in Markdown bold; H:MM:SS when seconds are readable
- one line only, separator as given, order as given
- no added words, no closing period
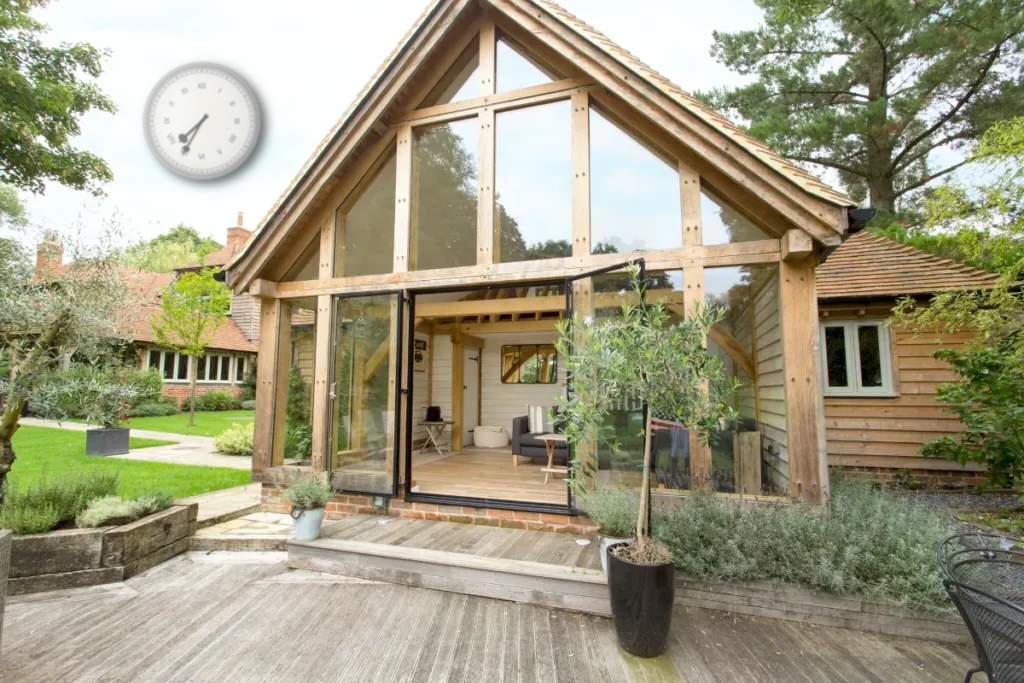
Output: **7:35**
